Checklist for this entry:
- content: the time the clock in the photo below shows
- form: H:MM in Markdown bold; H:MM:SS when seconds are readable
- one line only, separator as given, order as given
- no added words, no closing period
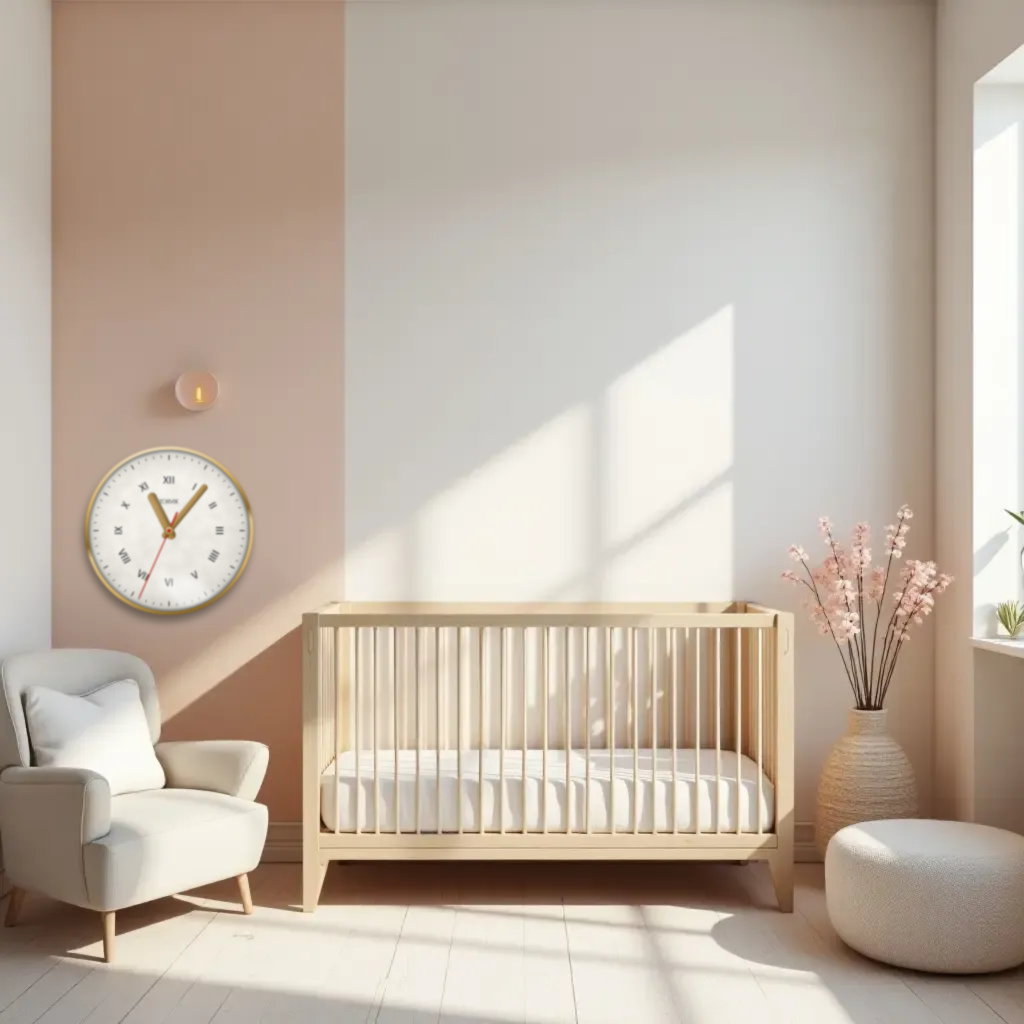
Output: **11:06:34**
